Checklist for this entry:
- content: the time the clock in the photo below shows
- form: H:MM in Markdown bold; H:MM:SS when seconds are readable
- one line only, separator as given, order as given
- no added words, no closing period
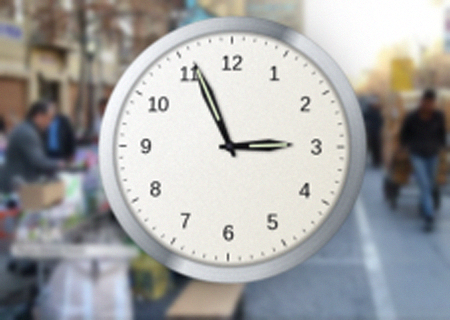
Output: **2:56**
